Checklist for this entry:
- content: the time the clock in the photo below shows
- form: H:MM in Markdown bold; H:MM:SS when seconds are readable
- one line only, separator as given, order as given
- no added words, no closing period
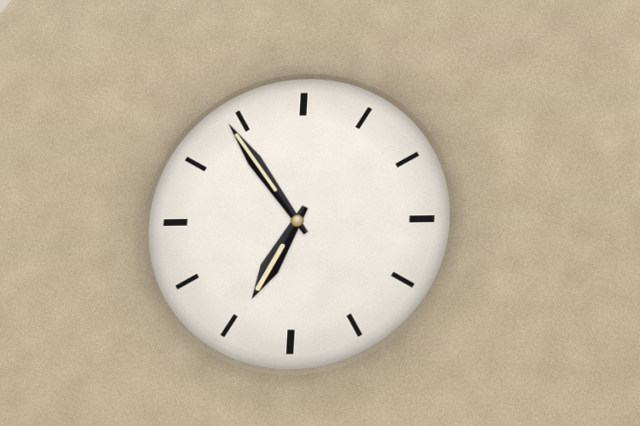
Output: **6:54**
